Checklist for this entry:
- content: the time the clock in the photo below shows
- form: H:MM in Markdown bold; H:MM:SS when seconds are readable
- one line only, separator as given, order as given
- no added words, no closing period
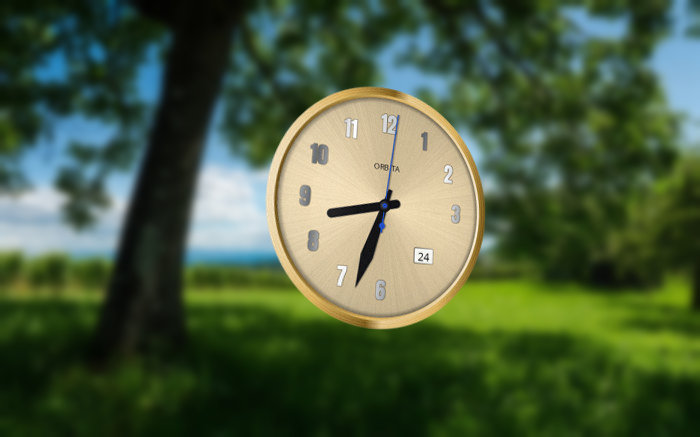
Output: **8:33:01**
